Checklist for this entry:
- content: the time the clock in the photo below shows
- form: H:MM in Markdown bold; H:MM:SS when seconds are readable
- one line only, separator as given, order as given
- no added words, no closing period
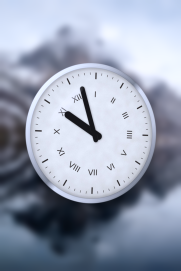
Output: **11:02**
